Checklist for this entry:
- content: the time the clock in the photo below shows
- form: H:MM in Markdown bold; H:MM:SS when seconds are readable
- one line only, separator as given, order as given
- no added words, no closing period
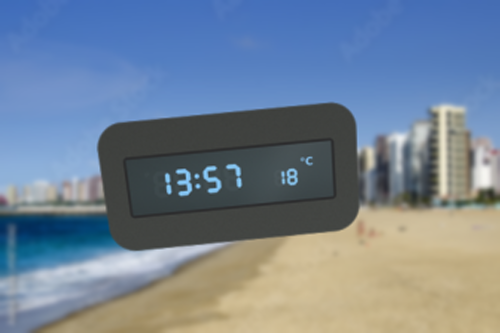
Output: **13:57**
